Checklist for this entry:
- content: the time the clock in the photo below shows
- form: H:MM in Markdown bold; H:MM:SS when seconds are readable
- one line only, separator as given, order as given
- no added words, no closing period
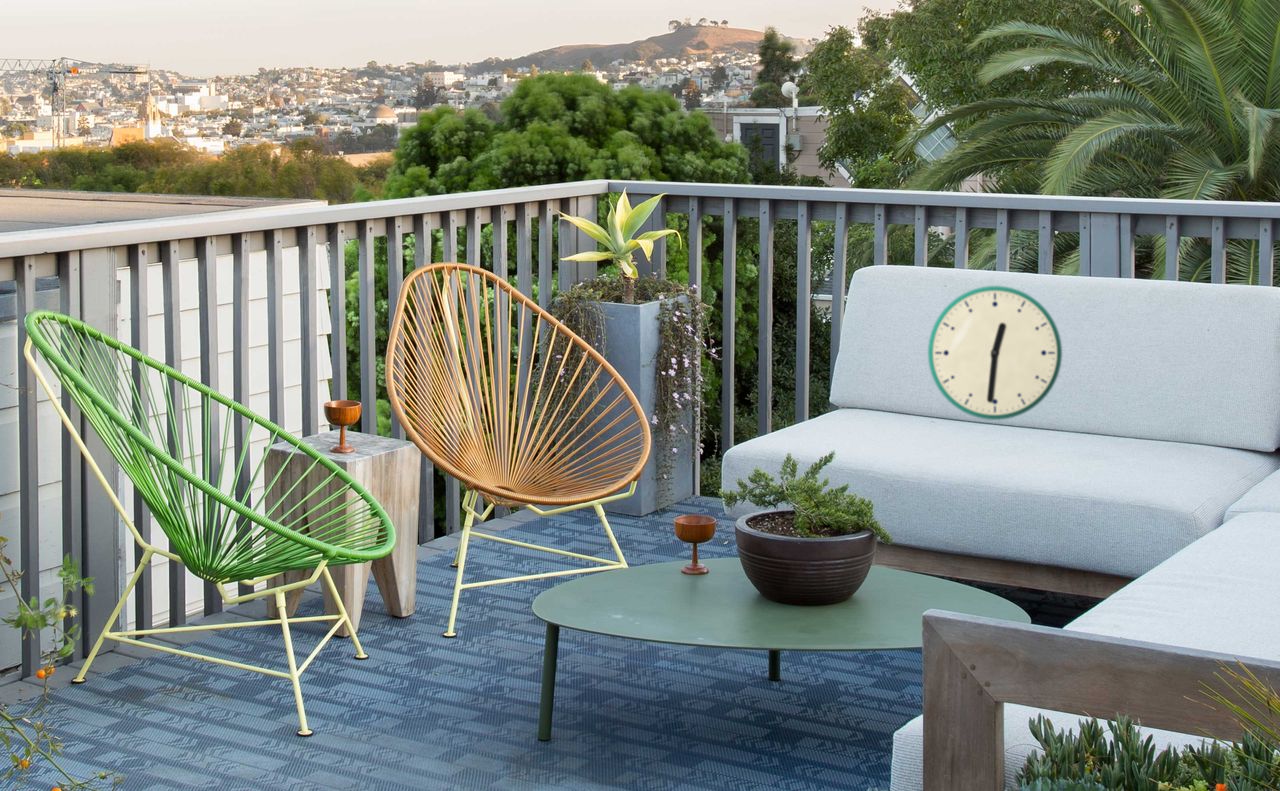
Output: **12:31**
